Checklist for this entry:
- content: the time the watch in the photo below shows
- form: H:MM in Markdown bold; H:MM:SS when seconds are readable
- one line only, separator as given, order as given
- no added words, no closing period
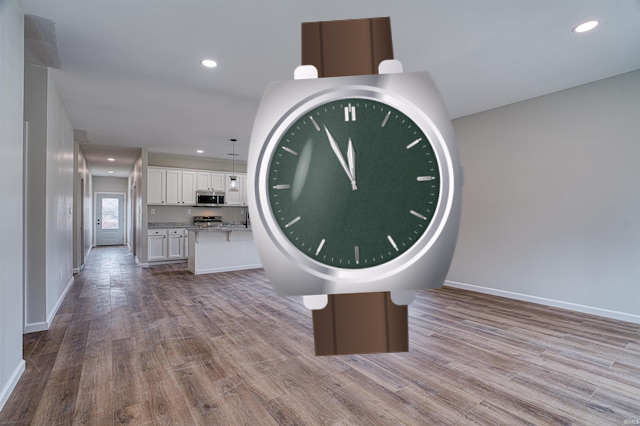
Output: **11:56**
